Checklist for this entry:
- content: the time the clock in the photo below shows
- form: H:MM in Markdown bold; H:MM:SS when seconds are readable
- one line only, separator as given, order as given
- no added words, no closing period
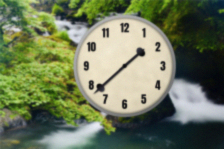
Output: **1:38**
